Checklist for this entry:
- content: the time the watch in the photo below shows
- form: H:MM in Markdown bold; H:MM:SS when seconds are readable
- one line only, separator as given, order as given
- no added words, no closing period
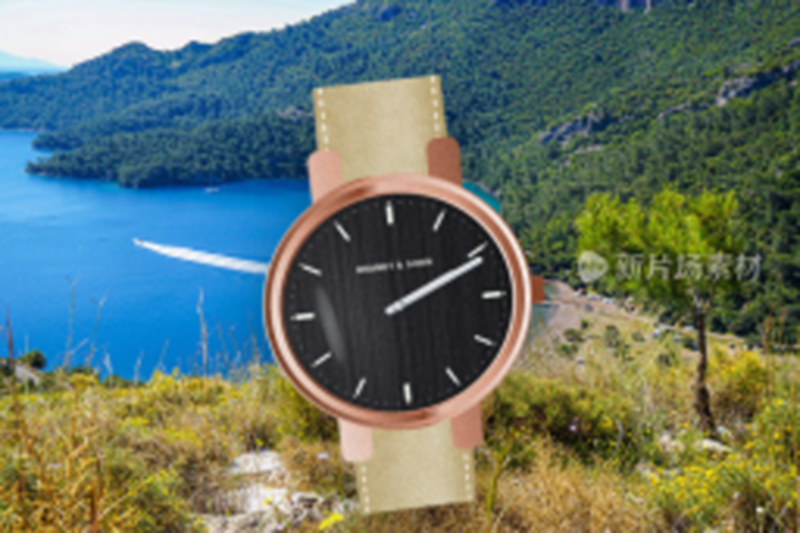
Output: **2:11**
